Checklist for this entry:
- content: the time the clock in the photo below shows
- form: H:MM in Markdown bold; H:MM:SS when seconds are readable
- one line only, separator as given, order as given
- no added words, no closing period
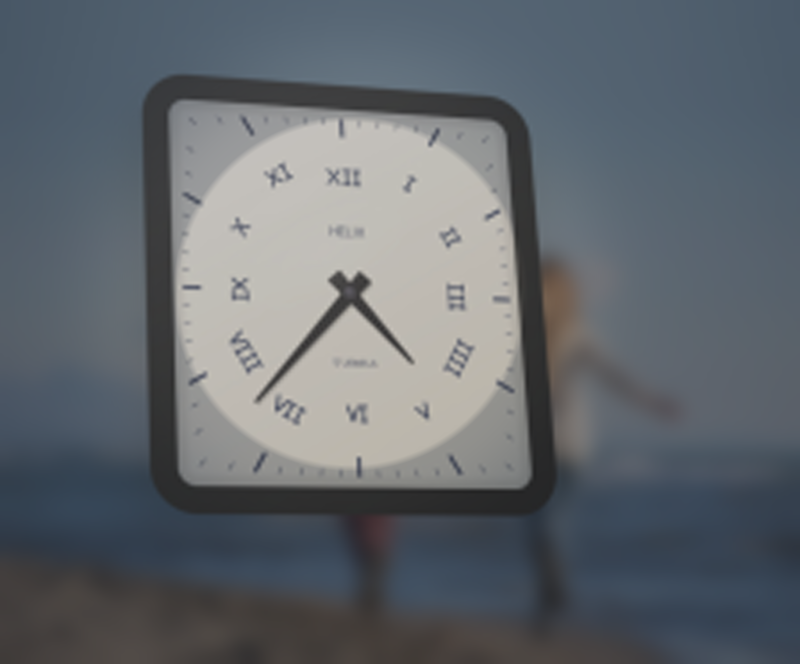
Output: **4:37**
